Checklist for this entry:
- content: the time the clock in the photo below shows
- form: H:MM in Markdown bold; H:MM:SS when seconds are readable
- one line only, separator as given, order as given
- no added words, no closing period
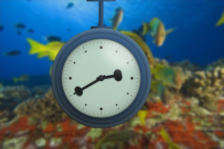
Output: **2:40**
